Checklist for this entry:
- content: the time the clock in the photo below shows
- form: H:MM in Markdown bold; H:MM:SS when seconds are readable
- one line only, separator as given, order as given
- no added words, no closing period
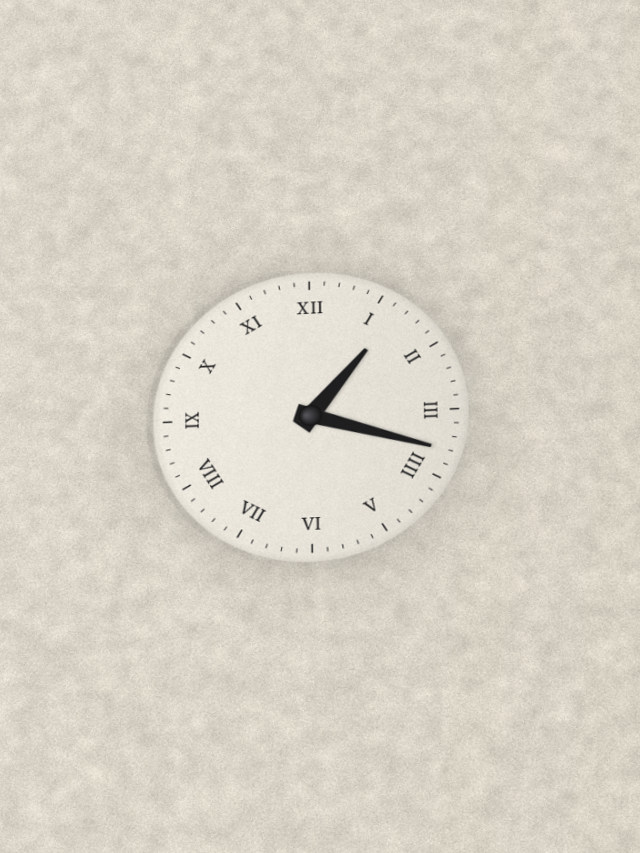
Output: **1:18**
